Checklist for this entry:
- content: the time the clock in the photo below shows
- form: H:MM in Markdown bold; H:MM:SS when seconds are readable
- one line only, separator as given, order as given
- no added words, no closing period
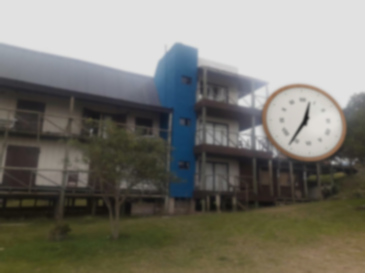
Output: **12:36**
